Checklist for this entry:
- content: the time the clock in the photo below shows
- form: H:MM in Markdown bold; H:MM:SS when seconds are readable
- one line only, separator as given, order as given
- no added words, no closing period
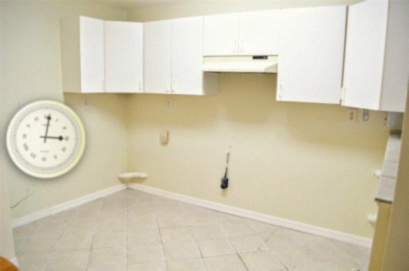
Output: **3:01**
